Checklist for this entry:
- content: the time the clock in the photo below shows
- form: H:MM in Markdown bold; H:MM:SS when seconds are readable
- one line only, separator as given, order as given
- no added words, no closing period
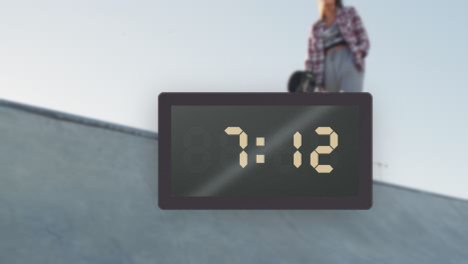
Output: **7:12**
